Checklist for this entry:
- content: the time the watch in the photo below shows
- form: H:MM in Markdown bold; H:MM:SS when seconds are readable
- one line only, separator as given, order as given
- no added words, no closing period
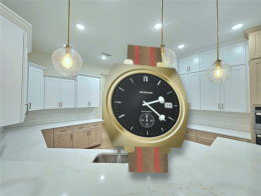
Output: **2:22**
